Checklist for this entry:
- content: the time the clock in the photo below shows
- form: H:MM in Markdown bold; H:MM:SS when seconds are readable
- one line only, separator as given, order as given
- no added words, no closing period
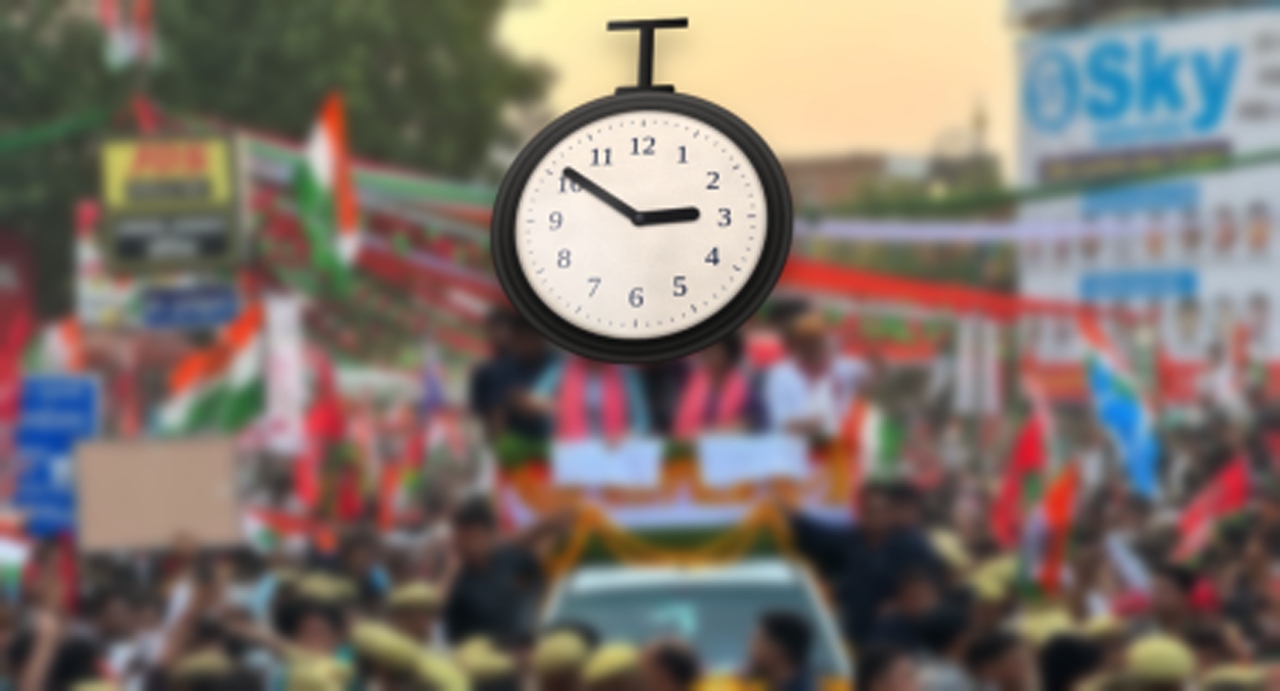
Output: **2:51**
